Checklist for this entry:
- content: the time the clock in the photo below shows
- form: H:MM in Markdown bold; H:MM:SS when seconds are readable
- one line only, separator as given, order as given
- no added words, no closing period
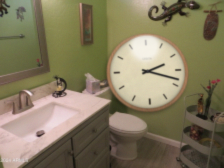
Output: **2:18**
